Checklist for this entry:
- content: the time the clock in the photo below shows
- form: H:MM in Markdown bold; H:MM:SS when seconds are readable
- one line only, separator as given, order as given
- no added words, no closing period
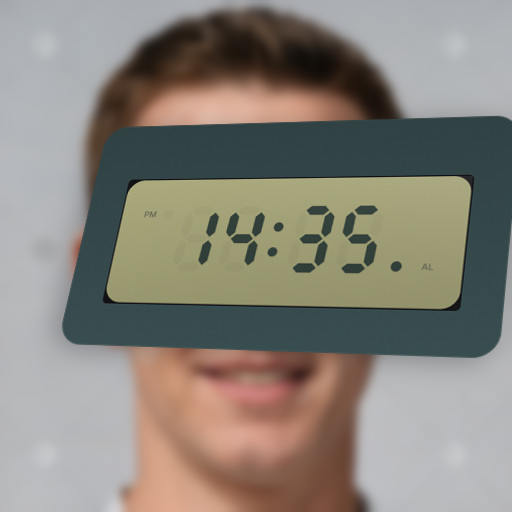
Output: **14:35**
